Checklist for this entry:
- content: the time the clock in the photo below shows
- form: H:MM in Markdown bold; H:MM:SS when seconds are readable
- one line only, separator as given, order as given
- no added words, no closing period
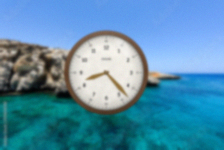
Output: **8:23**
